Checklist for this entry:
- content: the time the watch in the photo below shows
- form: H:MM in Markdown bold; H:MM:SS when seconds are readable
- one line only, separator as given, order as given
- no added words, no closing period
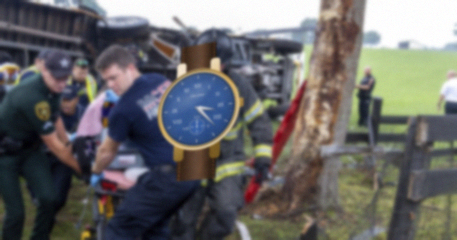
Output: **3:23**
